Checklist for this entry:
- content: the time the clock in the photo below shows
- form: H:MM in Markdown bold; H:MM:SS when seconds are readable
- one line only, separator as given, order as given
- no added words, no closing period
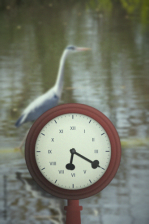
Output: **6:20**
